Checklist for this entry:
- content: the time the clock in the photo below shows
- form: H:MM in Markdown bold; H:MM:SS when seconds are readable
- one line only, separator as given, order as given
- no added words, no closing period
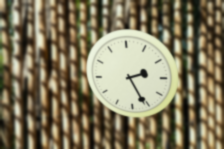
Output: **2:26**
